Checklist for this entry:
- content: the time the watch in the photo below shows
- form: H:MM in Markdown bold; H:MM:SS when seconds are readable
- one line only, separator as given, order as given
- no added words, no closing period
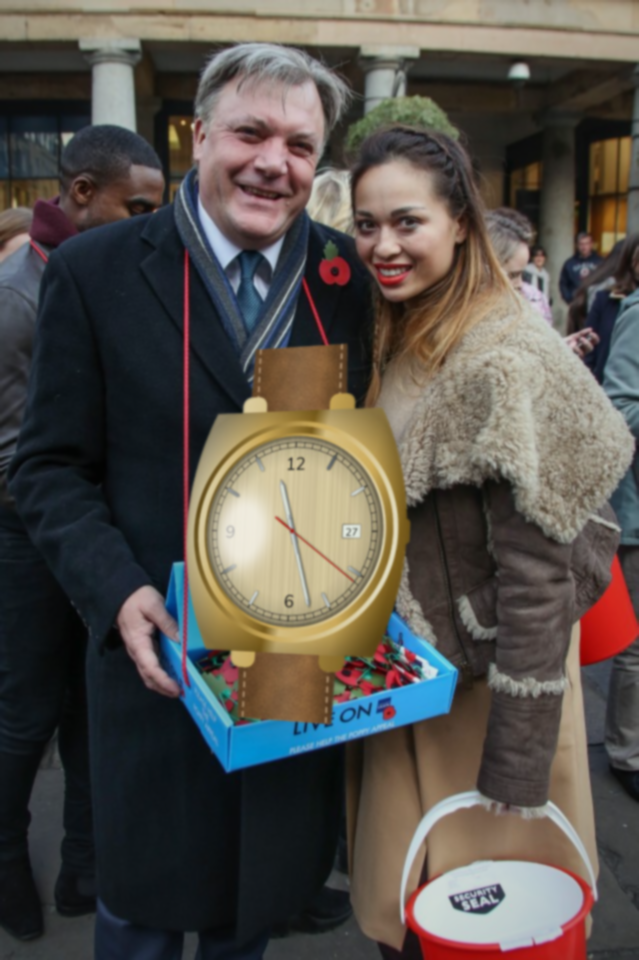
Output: **11:27:21**
